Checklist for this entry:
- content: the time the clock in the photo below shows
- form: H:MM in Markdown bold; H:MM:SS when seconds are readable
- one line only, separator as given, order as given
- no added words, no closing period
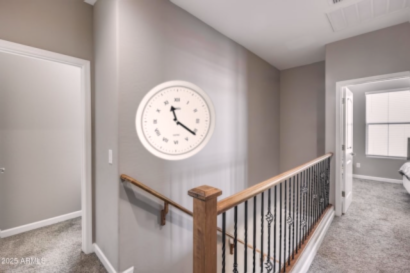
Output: **11:21**
